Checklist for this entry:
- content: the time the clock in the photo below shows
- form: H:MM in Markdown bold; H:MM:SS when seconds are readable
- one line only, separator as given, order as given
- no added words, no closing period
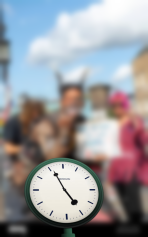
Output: **4:56**
